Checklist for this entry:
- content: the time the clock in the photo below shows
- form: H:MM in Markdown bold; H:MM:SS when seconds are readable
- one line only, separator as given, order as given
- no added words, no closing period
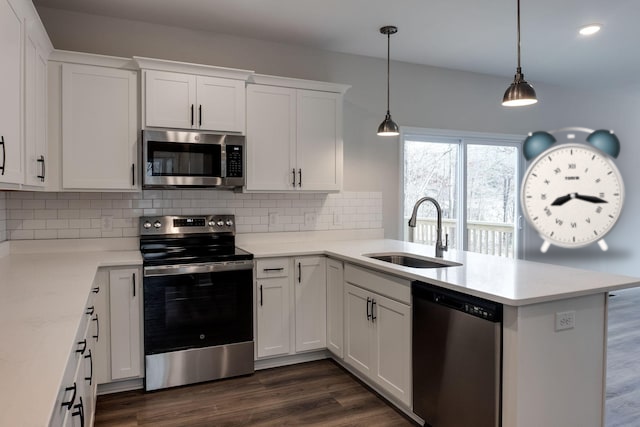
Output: **8:17**
